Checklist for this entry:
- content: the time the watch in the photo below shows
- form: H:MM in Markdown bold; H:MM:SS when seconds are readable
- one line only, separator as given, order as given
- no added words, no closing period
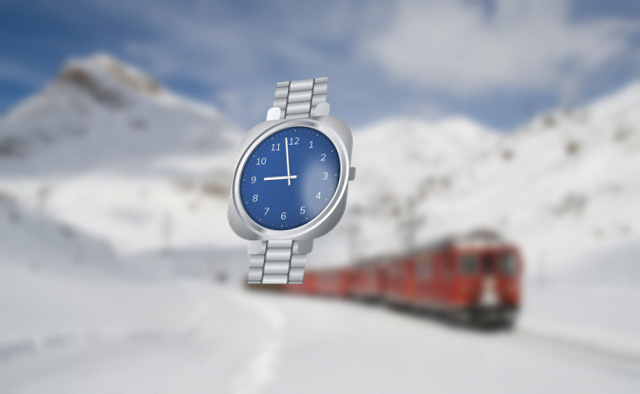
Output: **8:58**
